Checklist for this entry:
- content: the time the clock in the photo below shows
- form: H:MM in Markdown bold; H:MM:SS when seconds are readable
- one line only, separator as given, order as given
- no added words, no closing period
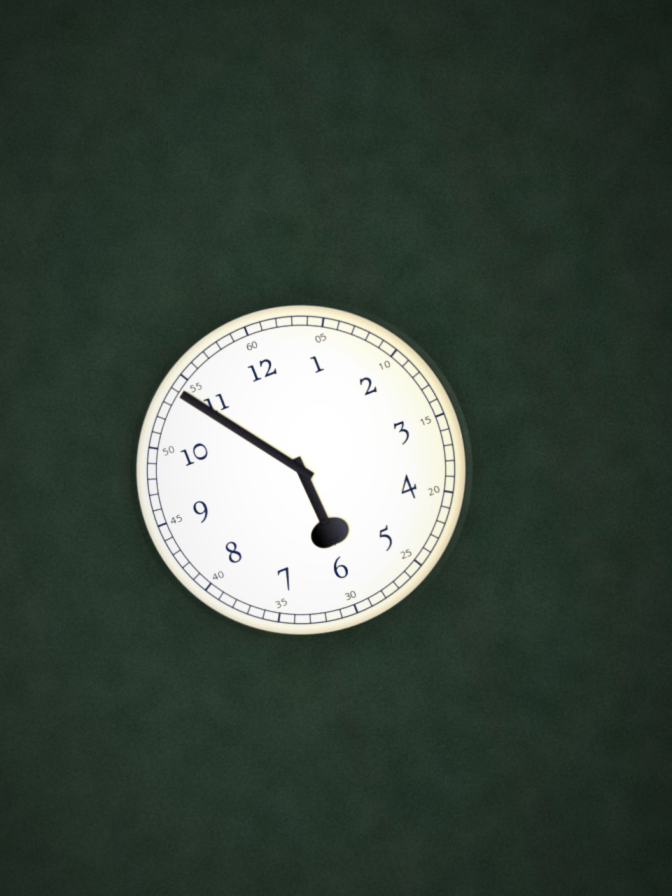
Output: **5:54**
